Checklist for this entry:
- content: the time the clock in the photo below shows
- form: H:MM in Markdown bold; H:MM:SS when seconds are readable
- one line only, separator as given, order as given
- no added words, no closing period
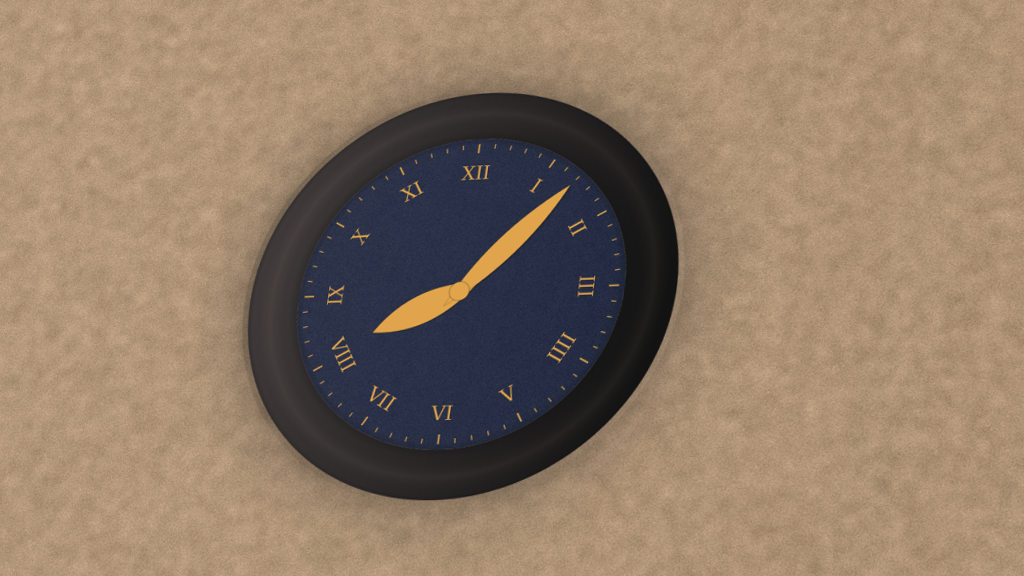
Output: **8:07**
